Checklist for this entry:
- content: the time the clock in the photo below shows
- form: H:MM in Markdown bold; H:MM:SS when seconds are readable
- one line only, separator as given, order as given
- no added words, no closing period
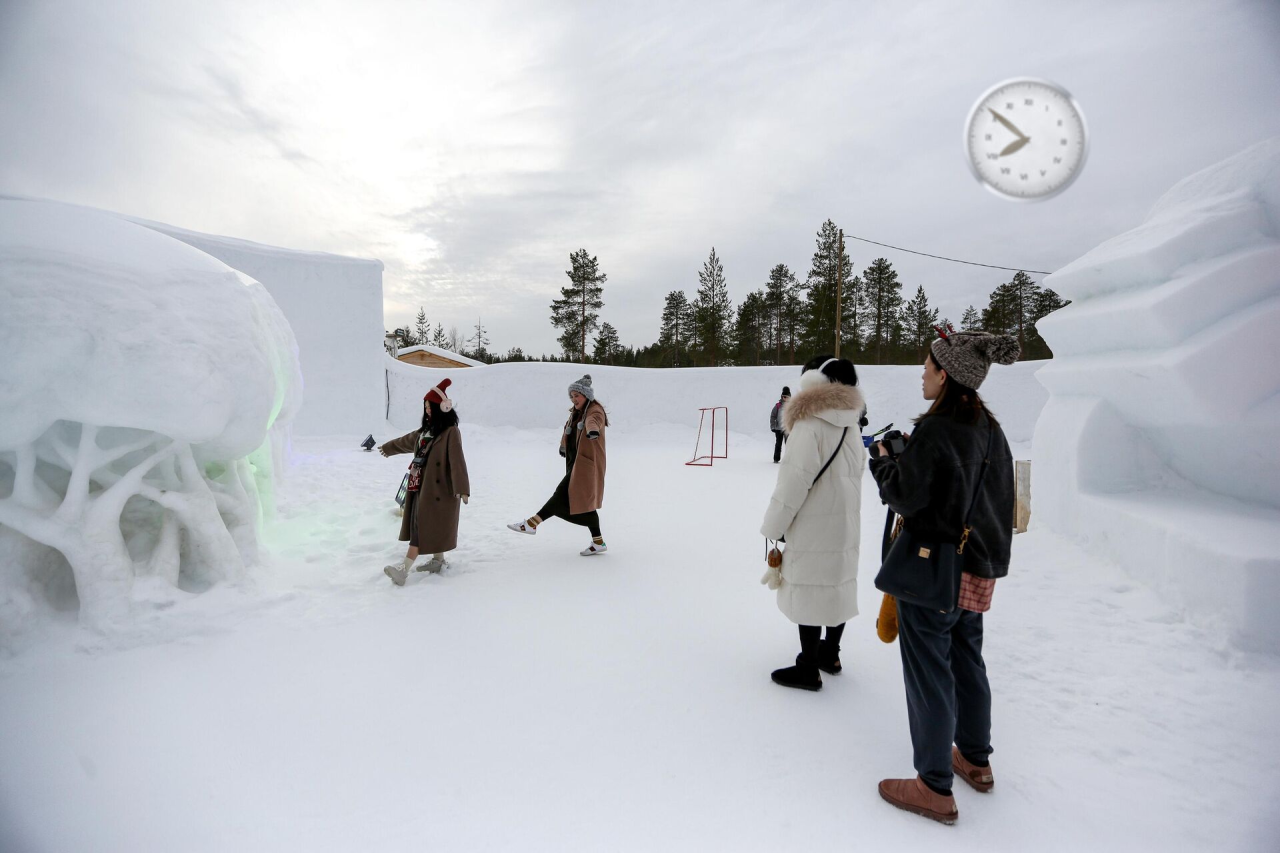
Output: **7:51**
